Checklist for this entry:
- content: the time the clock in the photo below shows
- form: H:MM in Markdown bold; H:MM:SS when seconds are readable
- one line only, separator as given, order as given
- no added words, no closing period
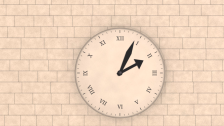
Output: **2:04**
